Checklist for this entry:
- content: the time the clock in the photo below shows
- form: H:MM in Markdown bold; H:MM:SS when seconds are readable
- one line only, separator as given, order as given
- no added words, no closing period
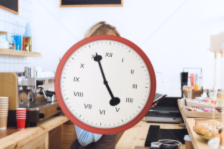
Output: **4:56**
